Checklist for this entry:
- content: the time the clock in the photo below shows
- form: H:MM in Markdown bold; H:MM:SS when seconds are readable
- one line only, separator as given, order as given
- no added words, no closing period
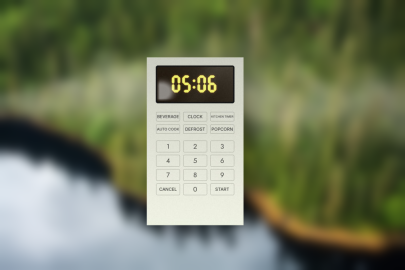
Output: **5:06**
